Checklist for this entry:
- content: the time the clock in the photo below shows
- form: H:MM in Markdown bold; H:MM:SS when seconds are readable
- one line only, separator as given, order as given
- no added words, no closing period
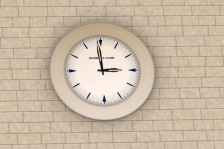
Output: **2:59**
